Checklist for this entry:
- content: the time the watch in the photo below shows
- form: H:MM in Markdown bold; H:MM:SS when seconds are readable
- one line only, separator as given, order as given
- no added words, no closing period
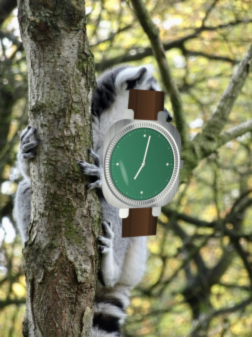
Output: **7:02**
